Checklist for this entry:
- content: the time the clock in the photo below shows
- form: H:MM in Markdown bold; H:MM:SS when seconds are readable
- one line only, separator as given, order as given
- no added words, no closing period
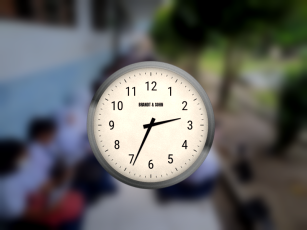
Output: **2:34**
